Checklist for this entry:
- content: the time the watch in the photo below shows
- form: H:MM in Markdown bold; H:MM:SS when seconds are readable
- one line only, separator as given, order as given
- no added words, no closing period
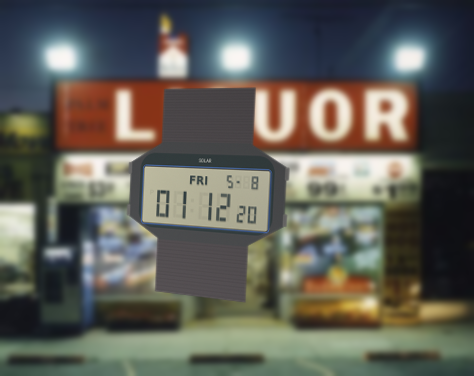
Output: **1:12:20**
